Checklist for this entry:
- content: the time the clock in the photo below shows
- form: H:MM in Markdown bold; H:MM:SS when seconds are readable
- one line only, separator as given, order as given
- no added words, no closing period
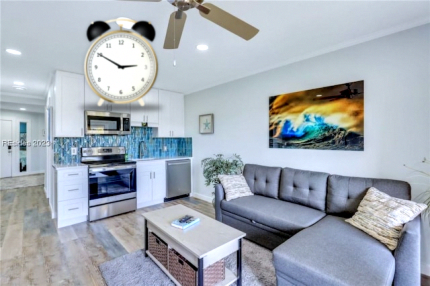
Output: **2:50**
